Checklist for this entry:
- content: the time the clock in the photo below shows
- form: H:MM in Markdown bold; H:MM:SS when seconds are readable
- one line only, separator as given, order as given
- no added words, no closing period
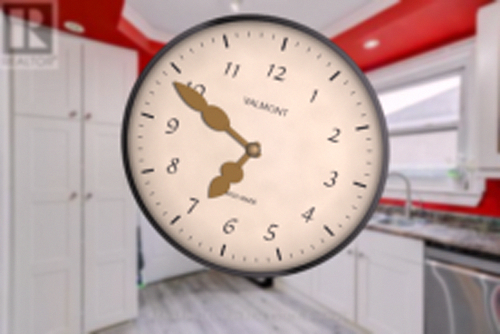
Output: **6:49**
